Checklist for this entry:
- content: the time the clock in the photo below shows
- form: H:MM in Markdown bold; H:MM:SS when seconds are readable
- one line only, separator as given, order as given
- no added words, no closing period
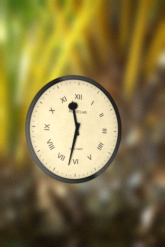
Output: **11:32**
